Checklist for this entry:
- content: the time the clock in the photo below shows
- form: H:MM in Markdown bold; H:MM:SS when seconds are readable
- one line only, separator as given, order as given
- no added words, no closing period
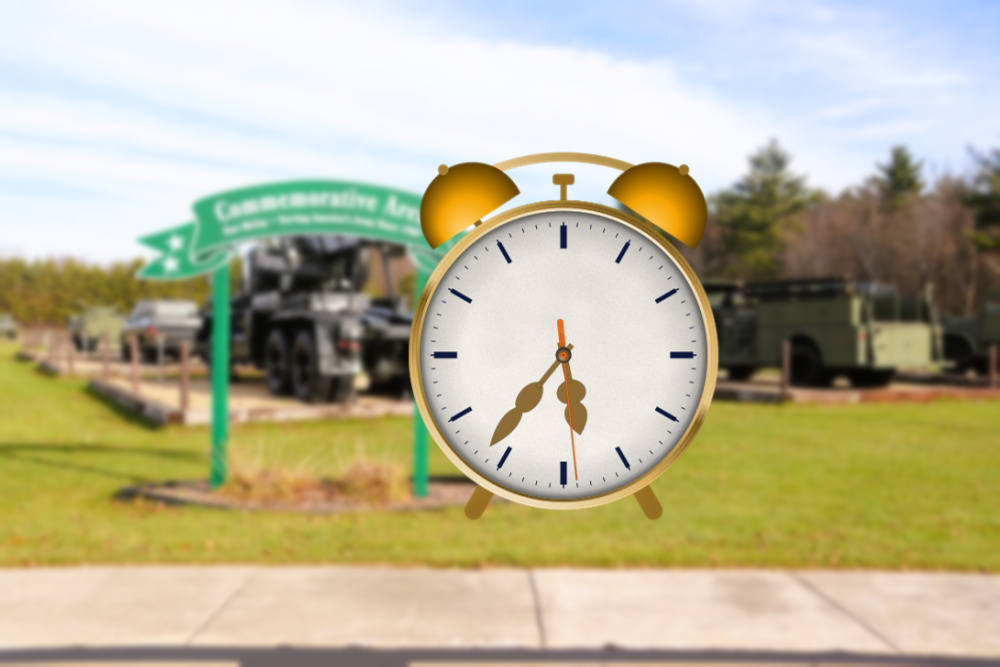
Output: **5:36:29**
